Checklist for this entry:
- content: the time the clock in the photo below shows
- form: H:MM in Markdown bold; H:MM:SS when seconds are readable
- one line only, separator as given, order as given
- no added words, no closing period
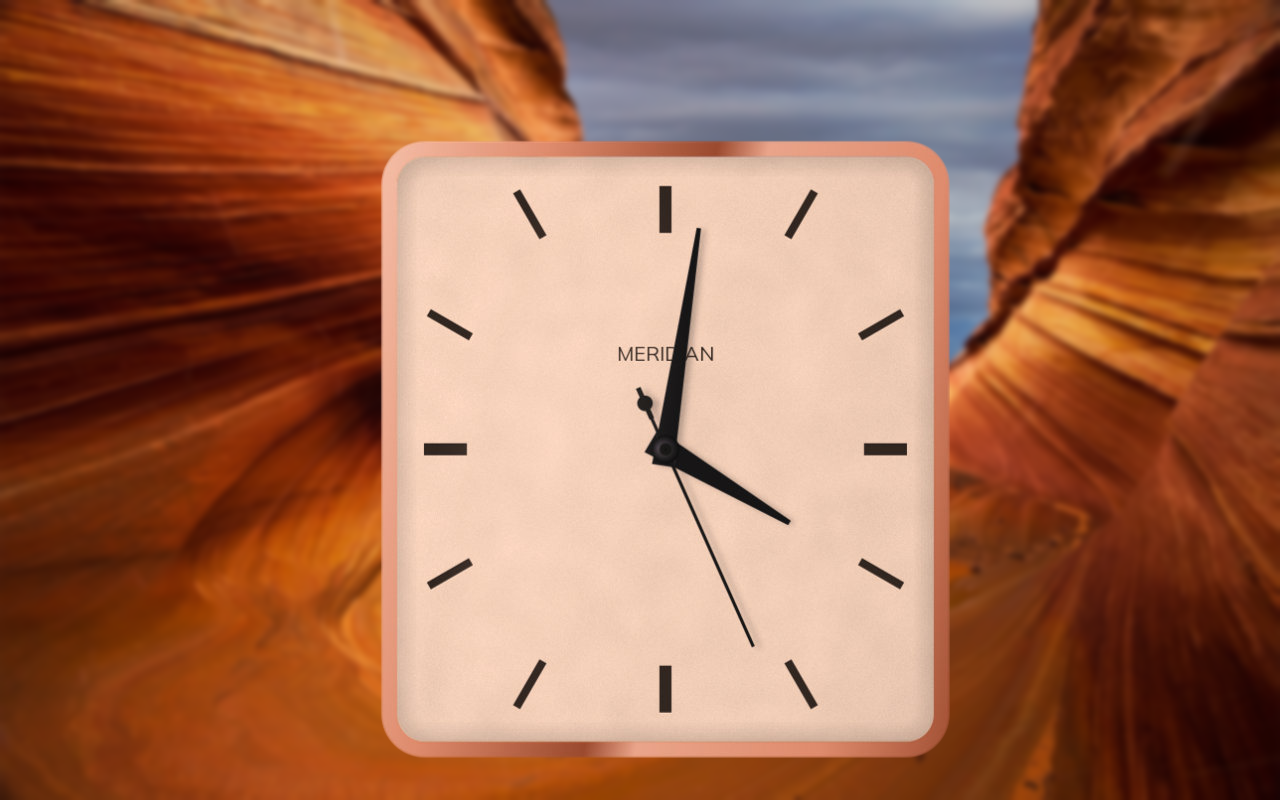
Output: **4:01:26**
